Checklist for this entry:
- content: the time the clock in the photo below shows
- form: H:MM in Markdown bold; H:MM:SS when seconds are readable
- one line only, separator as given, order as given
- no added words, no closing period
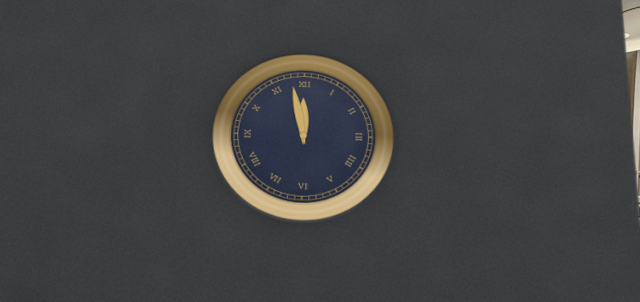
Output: **11:58**
